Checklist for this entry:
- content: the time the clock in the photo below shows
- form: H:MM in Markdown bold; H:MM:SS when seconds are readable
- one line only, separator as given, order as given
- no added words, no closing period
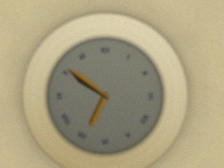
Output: **6:51**
